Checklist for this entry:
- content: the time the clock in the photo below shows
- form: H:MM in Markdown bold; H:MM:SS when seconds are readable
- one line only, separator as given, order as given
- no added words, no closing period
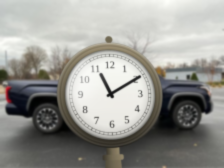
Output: **11:10**
